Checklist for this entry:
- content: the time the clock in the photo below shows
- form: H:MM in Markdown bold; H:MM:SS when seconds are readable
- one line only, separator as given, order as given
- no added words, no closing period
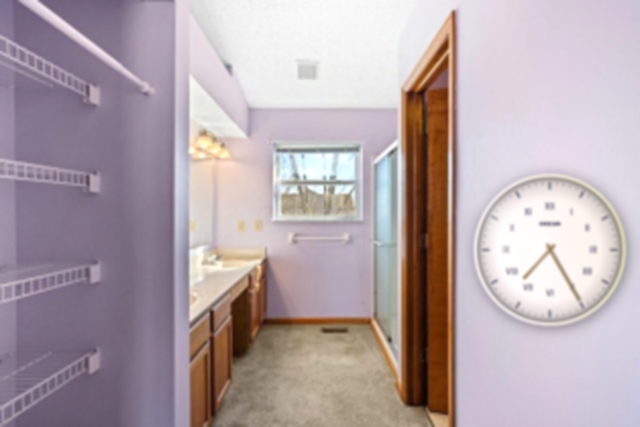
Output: **7:25**
